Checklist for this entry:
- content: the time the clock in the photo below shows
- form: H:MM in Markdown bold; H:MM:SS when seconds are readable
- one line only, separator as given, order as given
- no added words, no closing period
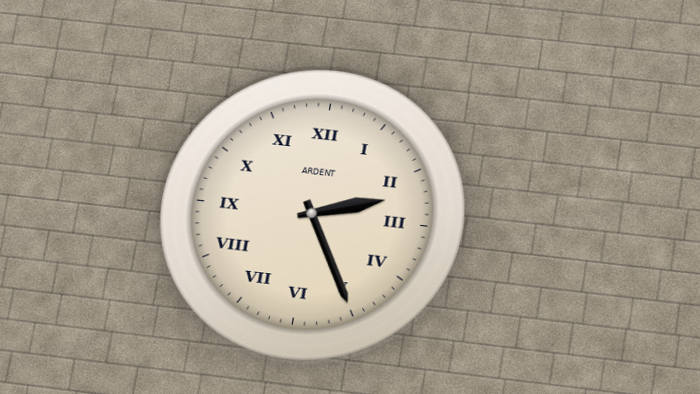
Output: **2:25**
